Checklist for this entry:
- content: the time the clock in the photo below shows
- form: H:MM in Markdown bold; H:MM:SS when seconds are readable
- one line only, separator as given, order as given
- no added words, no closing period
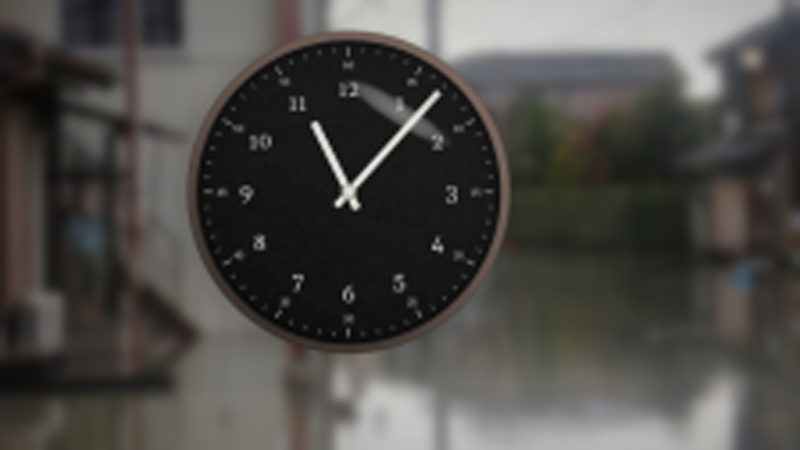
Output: **11:07**
